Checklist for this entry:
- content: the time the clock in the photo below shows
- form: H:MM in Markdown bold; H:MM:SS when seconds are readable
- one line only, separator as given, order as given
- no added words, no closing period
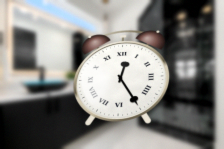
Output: **12:25**
